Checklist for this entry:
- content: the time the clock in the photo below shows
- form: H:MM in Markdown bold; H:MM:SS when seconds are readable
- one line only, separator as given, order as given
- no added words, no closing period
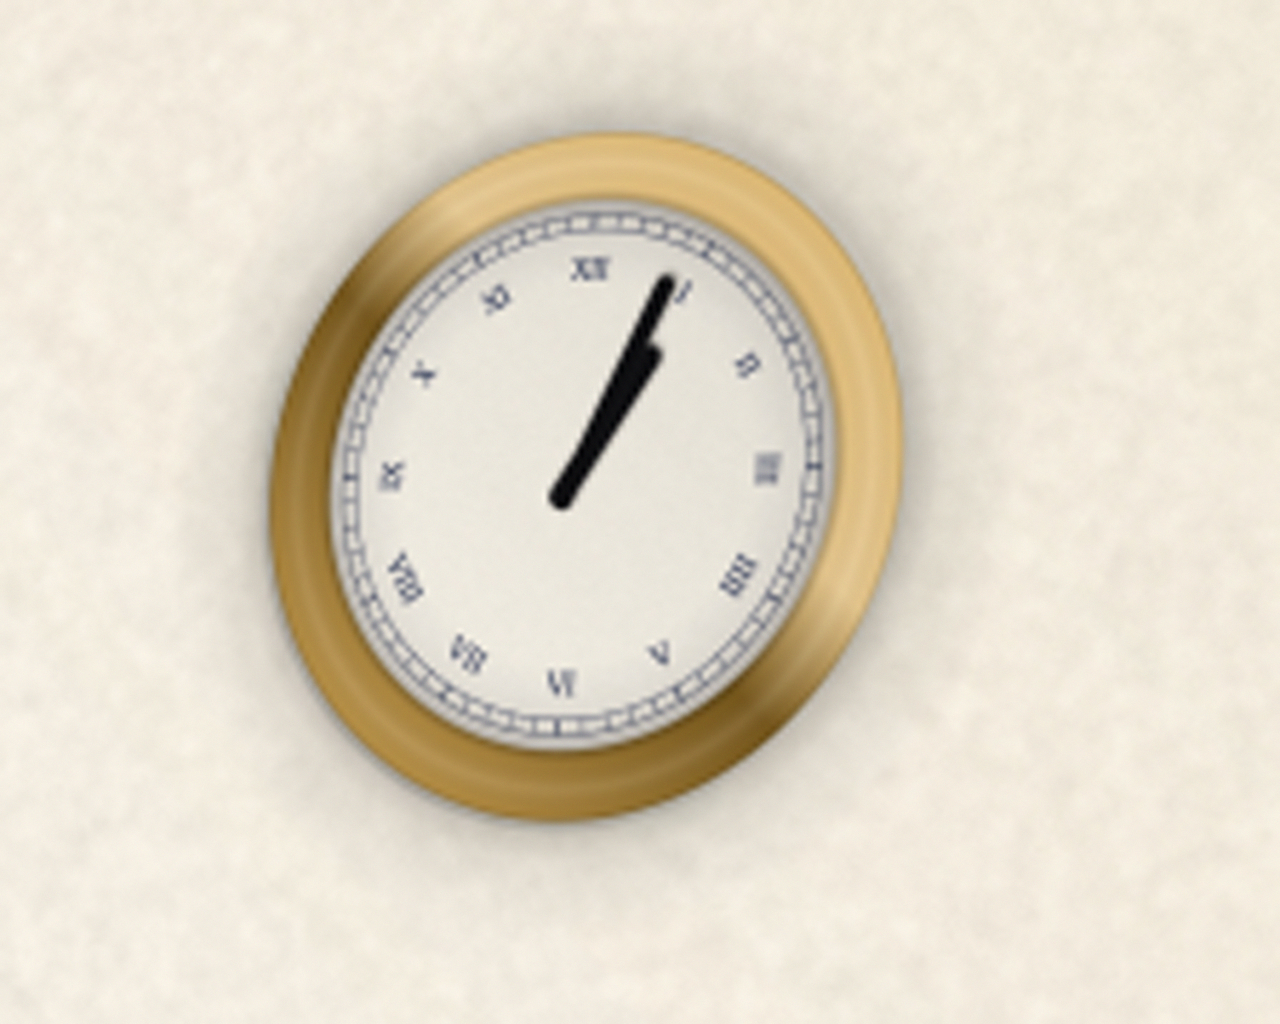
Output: **1:04**
